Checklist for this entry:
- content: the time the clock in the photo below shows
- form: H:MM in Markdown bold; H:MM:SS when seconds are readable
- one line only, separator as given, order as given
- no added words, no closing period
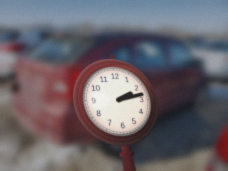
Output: **2:13**
